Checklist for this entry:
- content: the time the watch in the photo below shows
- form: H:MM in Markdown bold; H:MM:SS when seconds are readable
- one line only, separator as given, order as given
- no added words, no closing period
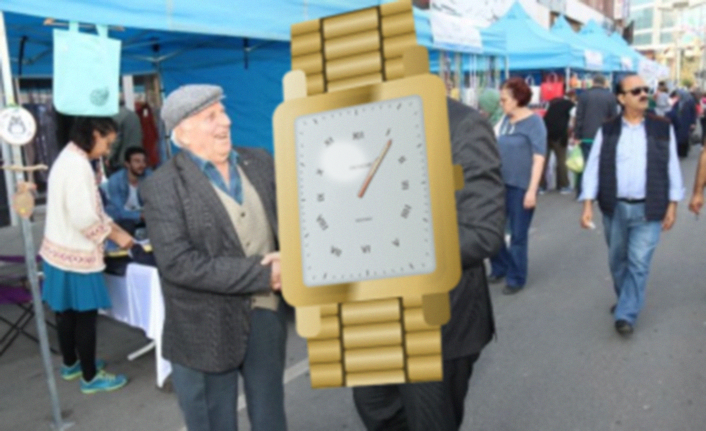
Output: **1:06**
